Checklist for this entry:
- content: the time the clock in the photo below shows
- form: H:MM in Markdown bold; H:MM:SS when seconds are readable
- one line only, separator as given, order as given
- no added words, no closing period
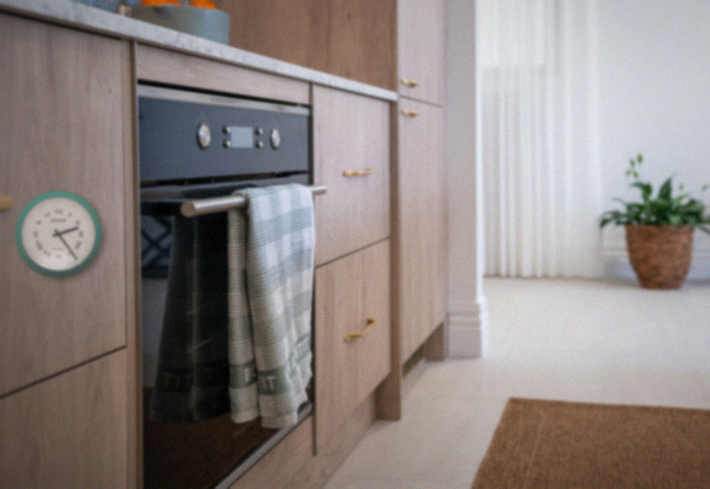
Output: **2:24**
